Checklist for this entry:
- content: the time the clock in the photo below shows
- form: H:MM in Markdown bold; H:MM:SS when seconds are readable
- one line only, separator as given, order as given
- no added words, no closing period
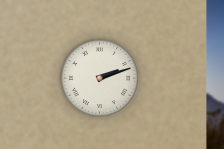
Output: **2:12**
